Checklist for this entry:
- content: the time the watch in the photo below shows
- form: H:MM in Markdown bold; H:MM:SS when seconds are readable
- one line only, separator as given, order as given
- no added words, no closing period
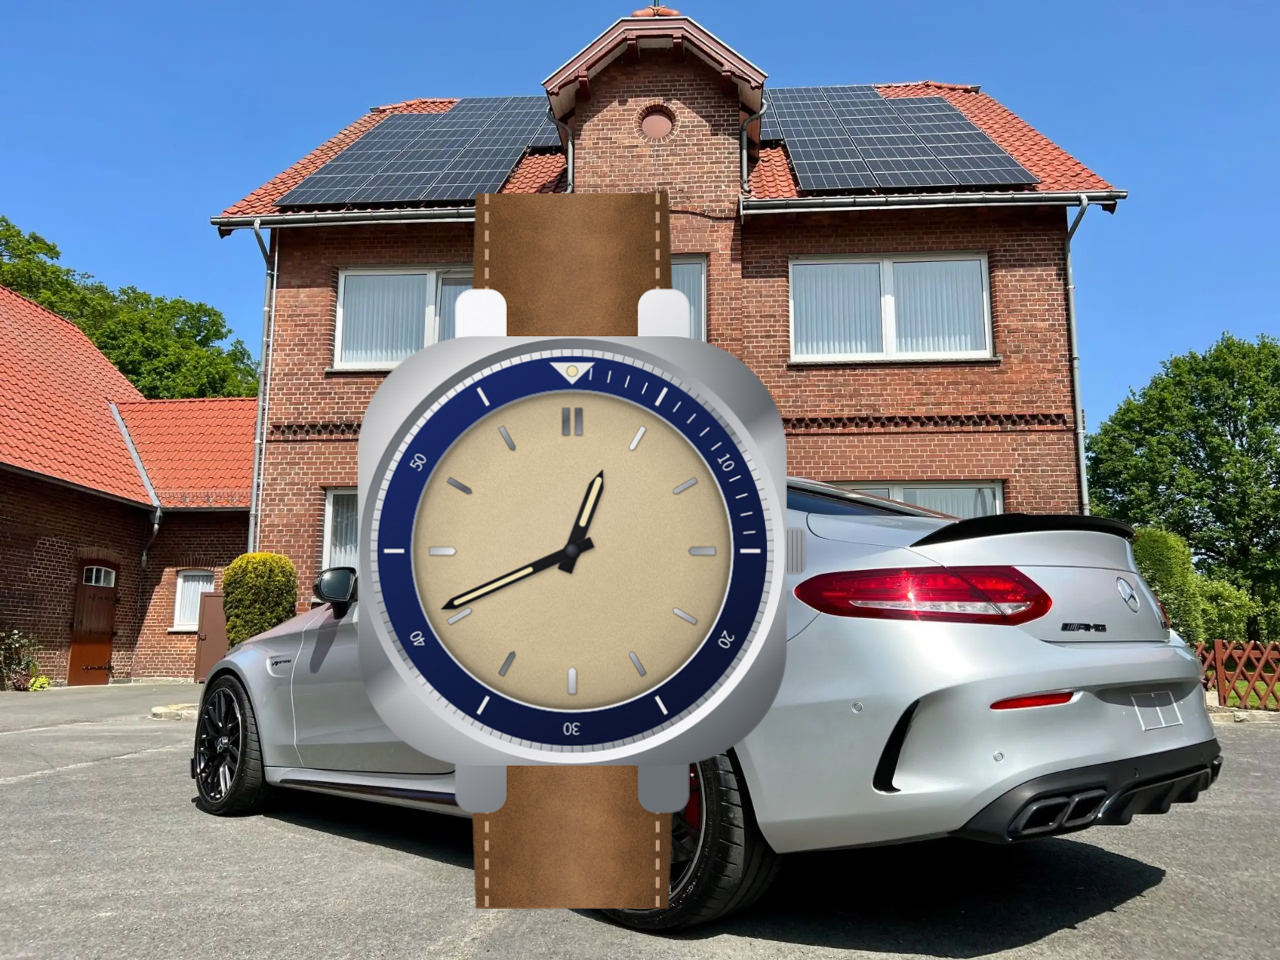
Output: **12:41**
